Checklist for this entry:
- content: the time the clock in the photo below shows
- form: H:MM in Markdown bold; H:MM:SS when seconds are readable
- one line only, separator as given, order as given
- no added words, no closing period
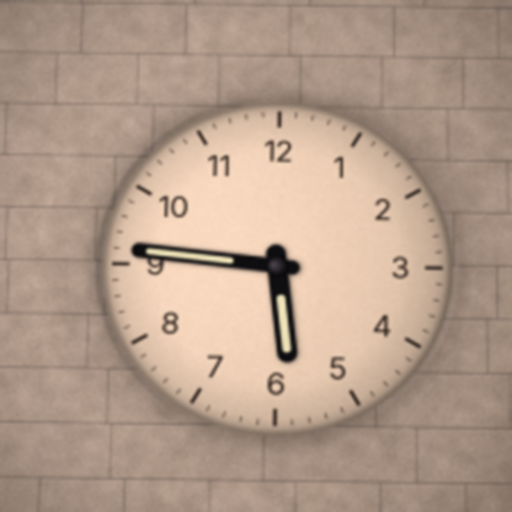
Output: **5:46**
